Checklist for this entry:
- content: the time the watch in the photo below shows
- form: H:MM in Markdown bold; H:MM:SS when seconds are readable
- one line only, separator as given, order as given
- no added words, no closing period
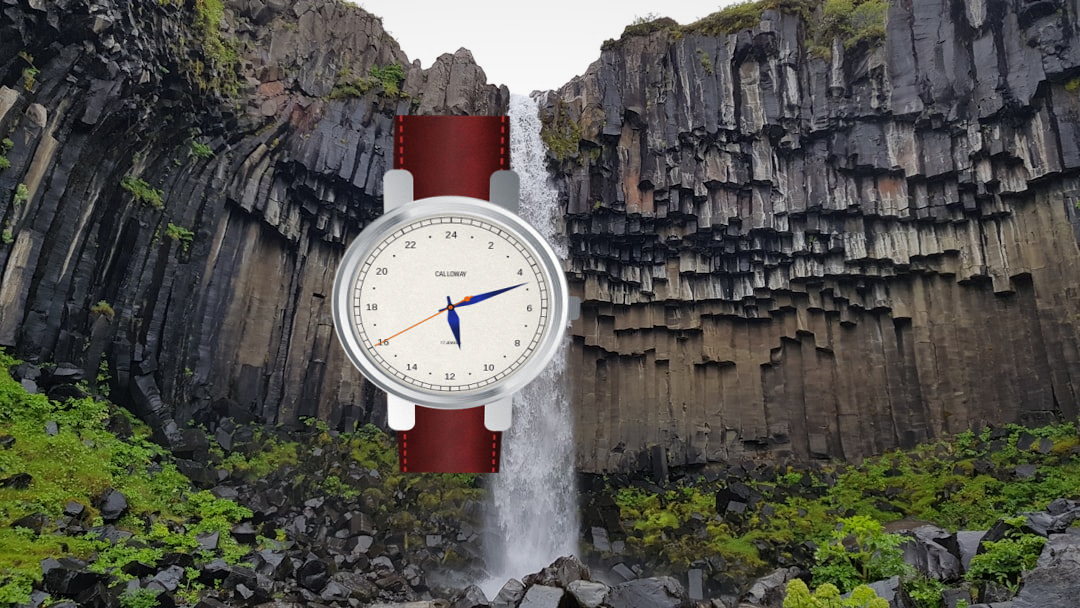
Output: **11:11:40**
